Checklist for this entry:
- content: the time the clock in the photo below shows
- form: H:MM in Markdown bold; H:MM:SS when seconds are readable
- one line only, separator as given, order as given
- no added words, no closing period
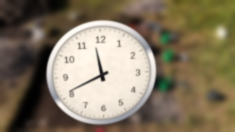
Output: **11:41**
